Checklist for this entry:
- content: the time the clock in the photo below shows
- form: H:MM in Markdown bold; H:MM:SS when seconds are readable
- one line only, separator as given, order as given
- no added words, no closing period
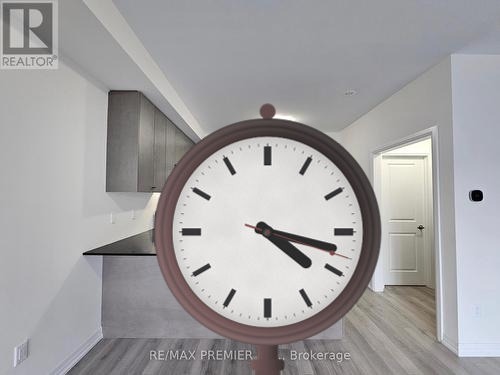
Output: **4:17:18**
